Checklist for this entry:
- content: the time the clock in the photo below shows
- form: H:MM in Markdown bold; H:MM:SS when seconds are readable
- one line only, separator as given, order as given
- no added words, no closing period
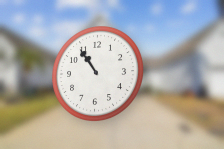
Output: **10:54**
